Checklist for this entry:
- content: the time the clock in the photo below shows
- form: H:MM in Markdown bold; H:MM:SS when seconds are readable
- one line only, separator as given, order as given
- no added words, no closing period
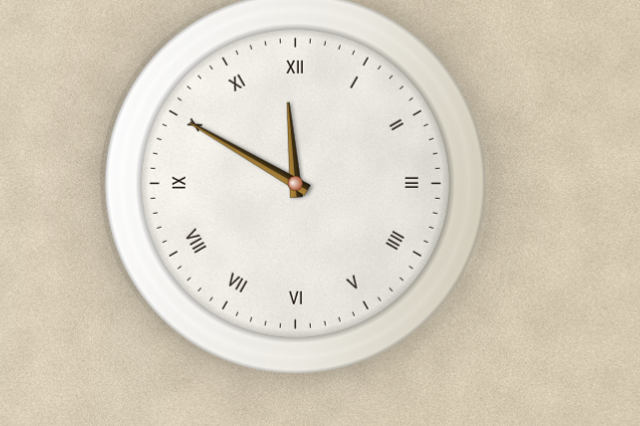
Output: **11:50**
